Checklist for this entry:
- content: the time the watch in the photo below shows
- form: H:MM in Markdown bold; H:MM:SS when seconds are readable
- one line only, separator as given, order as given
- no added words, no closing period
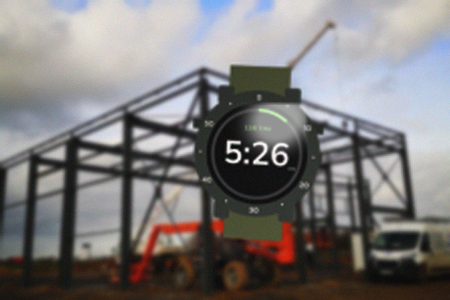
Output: **5:26**
